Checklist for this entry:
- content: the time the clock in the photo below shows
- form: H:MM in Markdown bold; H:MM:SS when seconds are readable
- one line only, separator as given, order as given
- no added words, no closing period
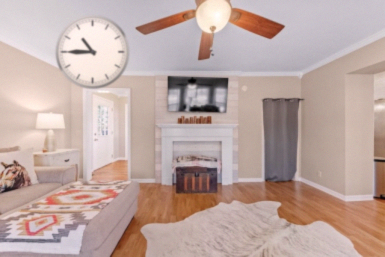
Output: **10:45**
